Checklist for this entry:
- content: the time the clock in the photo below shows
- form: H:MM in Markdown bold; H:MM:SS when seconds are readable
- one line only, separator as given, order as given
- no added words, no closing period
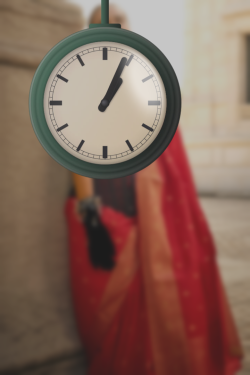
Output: **1:04**
